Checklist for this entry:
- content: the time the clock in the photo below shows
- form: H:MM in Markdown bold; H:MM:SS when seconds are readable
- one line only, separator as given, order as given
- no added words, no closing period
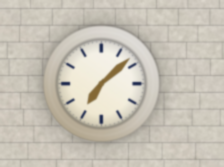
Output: **7:08**
